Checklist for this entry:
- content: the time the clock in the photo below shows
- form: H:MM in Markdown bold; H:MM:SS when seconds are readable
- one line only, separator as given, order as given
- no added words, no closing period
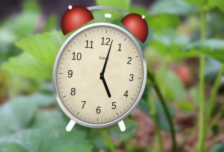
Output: **5:02**
